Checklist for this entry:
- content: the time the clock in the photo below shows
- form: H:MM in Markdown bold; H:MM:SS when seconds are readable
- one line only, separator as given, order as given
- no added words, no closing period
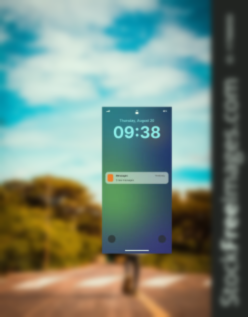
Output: **9:38**
